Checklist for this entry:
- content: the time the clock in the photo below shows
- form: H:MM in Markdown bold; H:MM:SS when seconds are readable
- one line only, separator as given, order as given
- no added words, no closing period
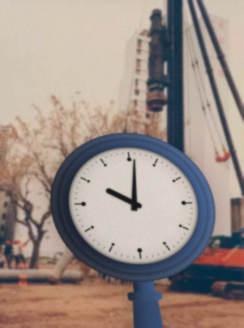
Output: **10:01**
